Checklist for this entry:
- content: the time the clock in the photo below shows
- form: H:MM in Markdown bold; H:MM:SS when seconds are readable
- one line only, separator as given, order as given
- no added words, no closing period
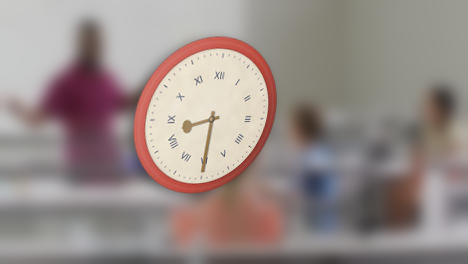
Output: **8:30**
